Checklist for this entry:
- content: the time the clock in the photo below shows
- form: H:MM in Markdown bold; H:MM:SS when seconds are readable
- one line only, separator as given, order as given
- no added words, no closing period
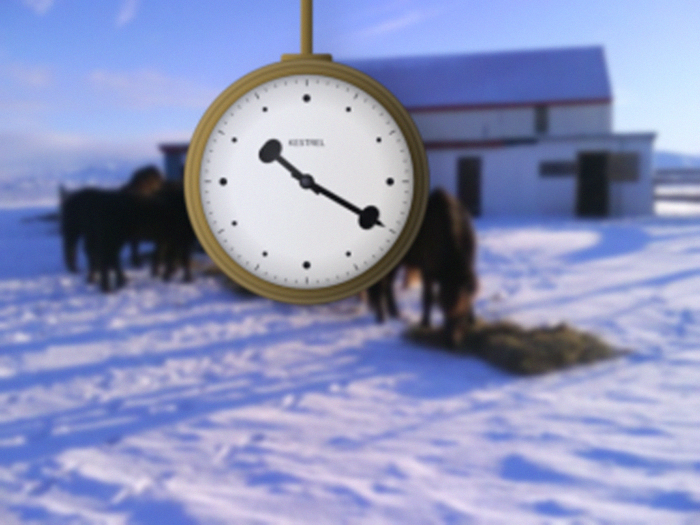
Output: **10:20**
